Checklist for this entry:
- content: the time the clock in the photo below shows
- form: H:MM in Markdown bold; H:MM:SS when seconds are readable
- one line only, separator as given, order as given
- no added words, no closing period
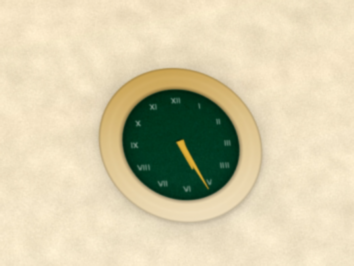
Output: **5:26**
